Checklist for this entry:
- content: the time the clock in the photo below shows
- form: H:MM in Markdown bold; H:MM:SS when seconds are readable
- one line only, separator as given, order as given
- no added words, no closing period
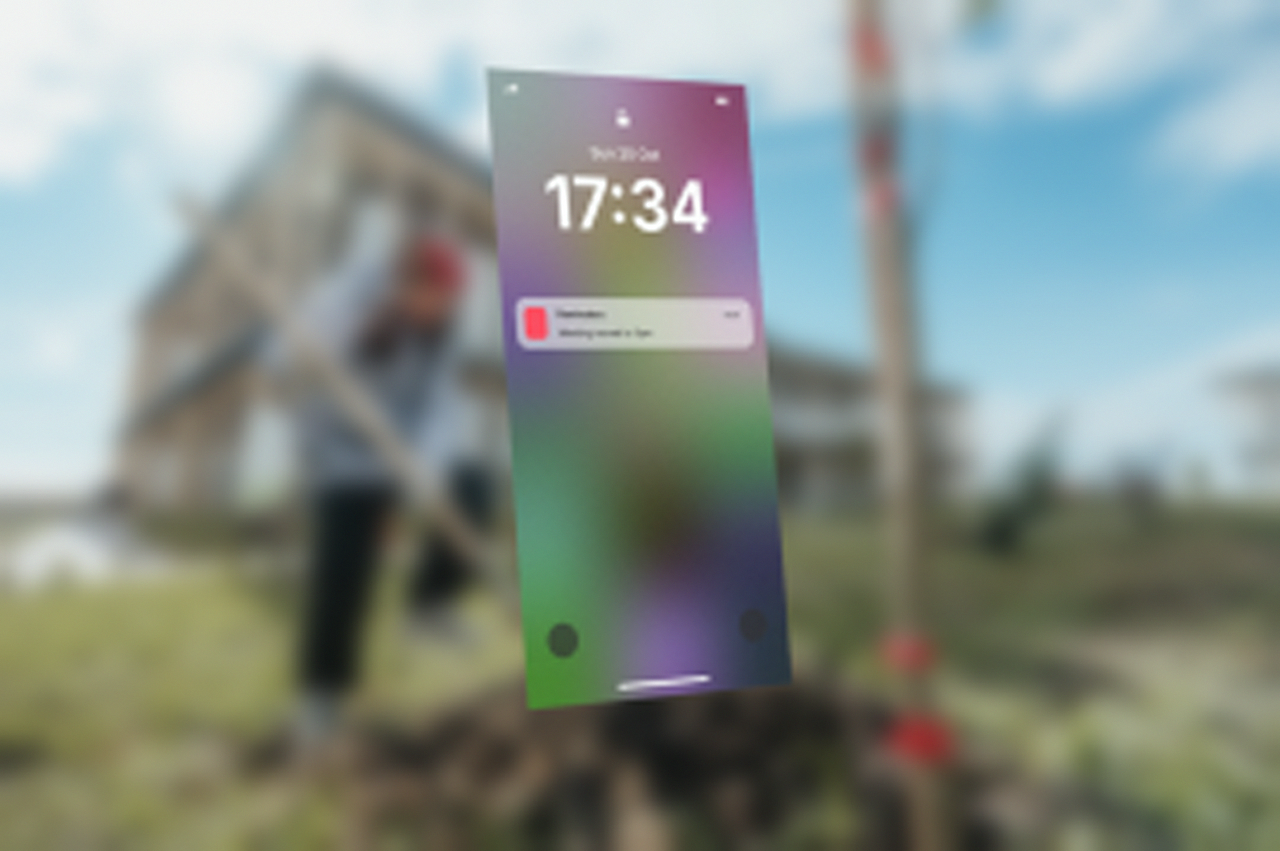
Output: **17:34**
